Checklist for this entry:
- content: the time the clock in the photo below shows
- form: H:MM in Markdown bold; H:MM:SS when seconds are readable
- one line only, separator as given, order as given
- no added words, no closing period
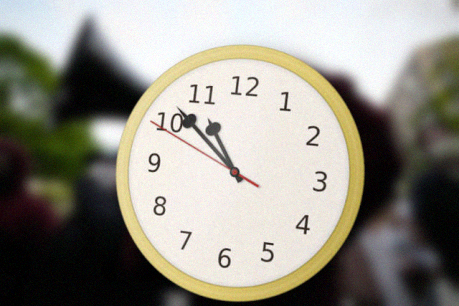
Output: **10:51:49**
